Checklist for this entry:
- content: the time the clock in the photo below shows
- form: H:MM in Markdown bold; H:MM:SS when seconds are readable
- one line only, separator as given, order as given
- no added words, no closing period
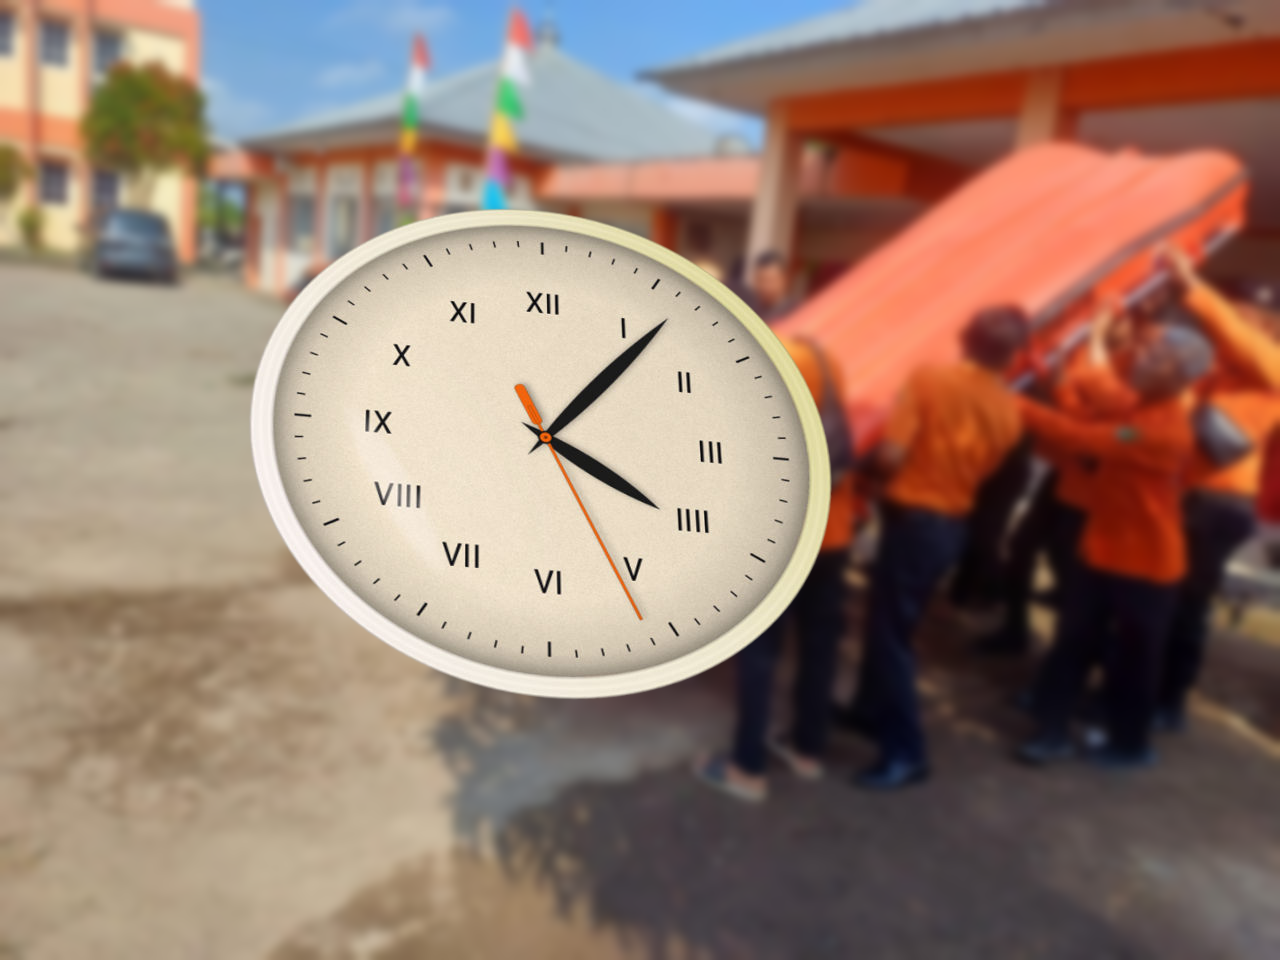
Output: **4:06:26**
